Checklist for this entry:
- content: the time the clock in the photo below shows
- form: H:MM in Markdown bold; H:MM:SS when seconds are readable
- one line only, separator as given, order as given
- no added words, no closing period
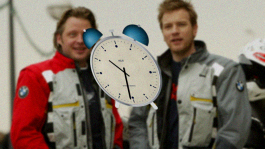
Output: **10:31**
